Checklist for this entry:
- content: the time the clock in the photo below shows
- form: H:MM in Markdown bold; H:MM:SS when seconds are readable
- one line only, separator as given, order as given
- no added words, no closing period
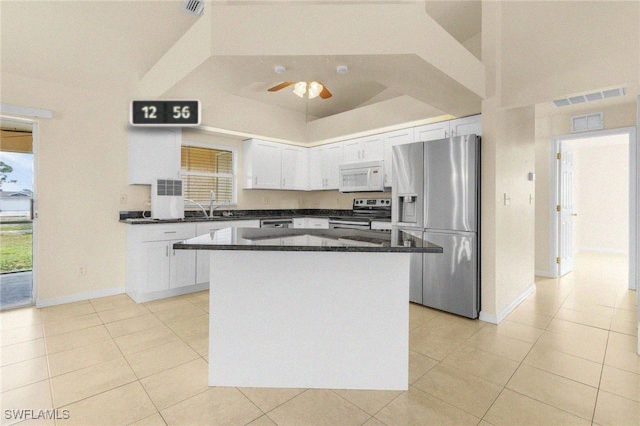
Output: **12:56**
